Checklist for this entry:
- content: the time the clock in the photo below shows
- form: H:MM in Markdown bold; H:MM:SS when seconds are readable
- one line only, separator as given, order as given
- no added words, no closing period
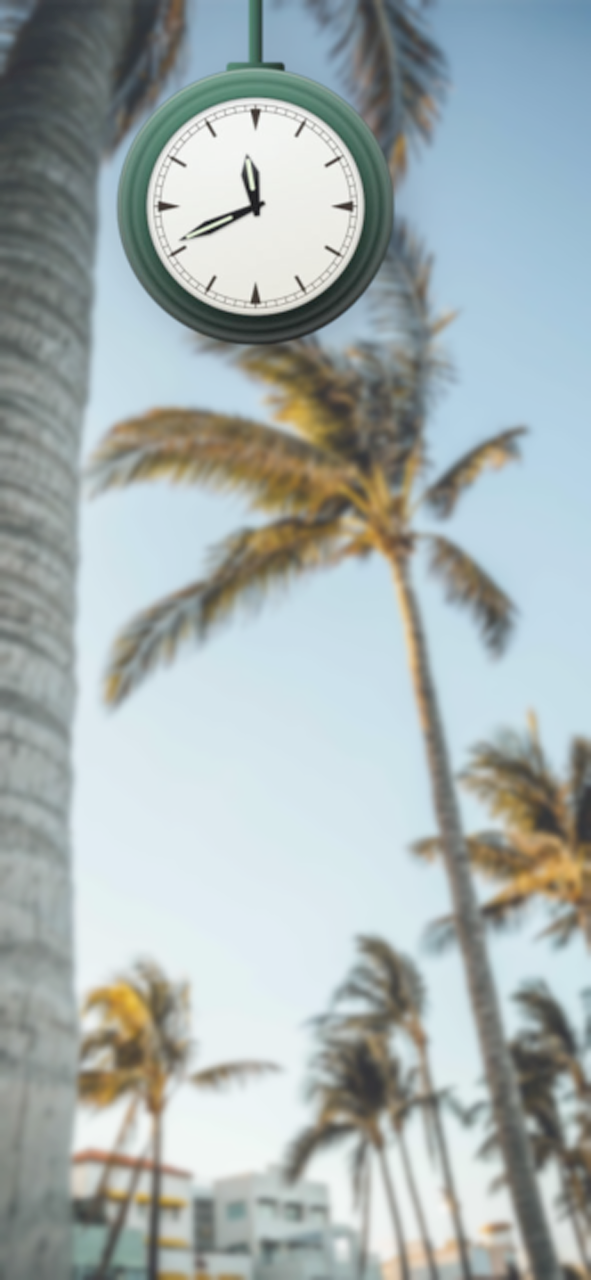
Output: **11:41**
